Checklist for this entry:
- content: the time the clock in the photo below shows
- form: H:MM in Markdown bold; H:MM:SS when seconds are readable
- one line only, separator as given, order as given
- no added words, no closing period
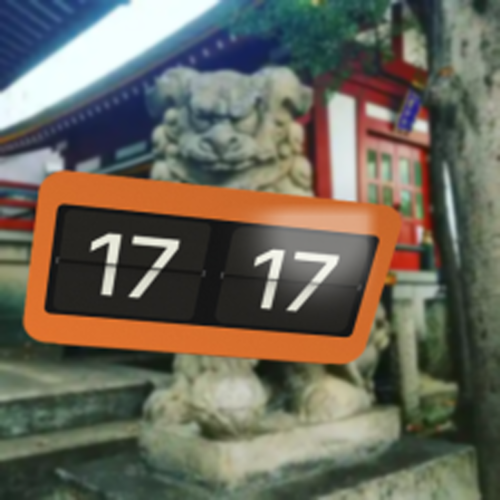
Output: **17:17**
